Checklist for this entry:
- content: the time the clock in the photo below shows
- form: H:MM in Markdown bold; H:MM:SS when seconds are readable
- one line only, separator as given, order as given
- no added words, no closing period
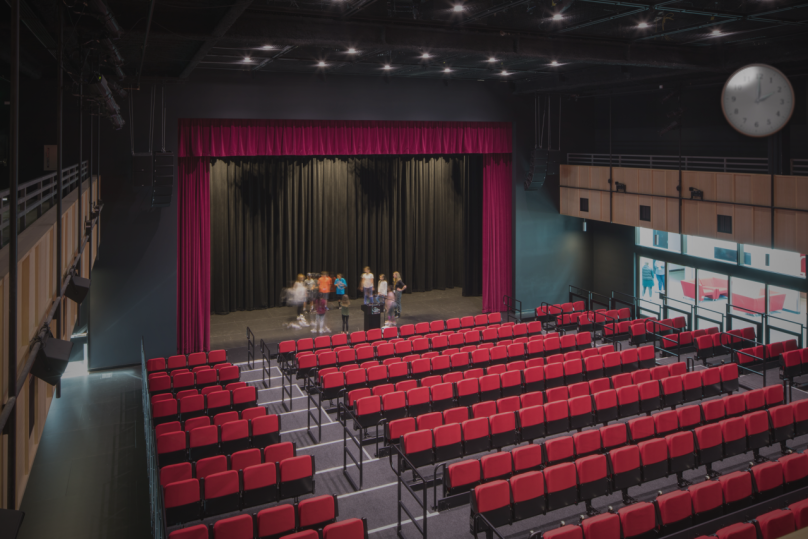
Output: **2:00**
